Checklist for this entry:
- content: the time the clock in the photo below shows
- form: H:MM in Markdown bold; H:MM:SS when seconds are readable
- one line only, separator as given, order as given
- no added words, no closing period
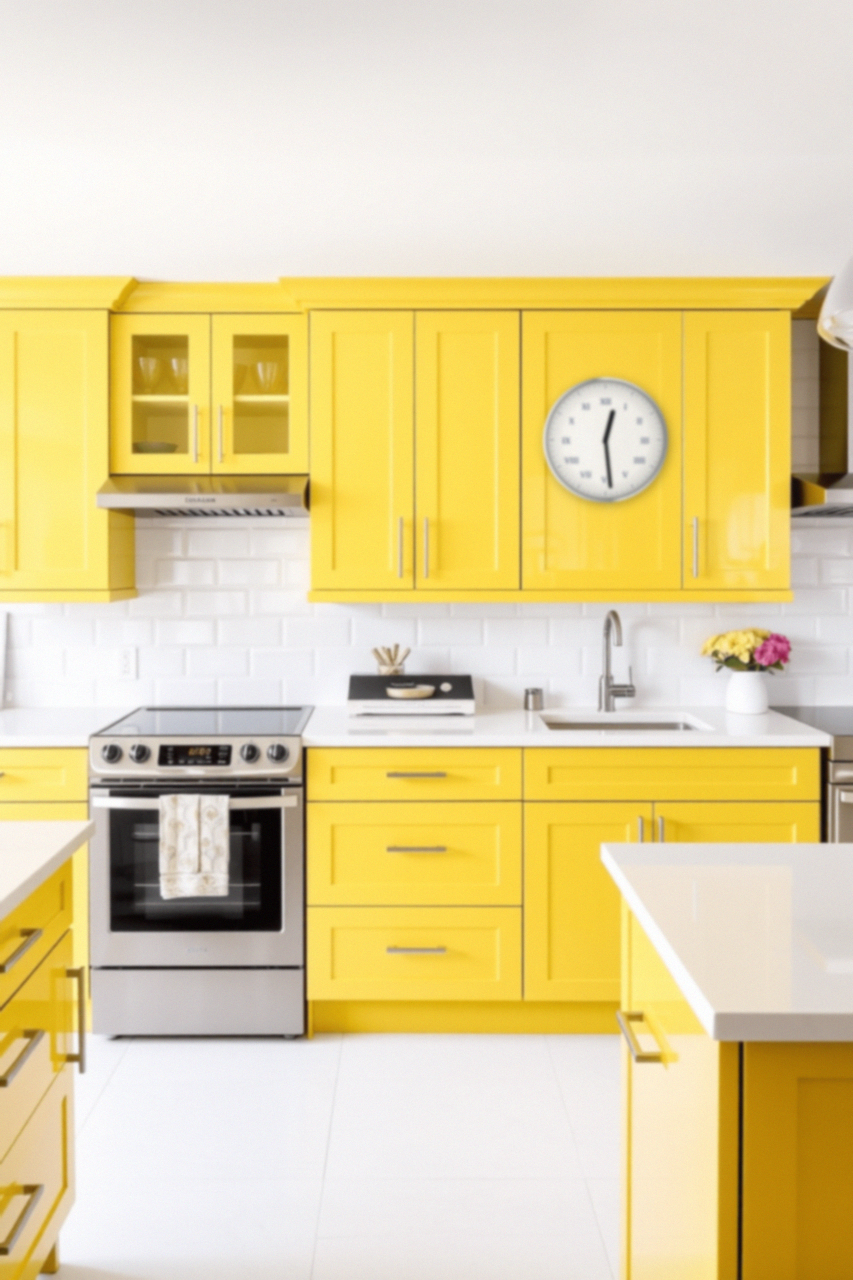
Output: **12:29**
